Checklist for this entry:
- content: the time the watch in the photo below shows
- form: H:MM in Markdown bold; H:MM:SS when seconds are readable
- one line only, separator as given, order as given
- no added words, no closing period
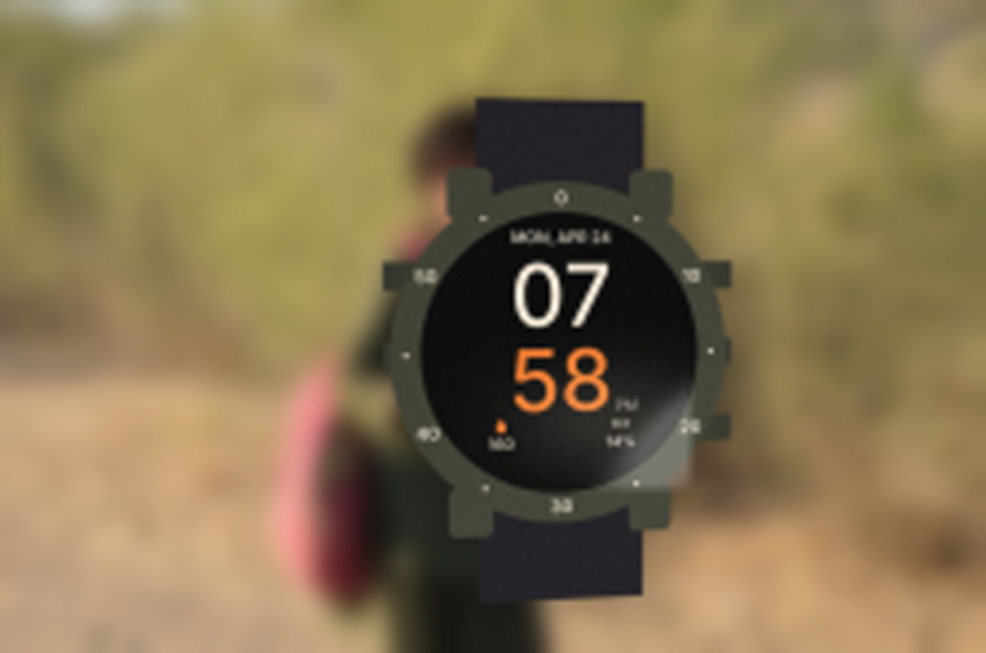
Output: **7:58**
